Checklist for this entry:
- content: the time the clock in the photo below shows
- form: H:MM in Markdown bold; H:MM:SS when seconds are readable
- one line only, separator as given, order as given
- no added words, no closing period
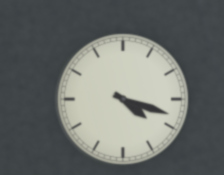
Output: **4:18**
